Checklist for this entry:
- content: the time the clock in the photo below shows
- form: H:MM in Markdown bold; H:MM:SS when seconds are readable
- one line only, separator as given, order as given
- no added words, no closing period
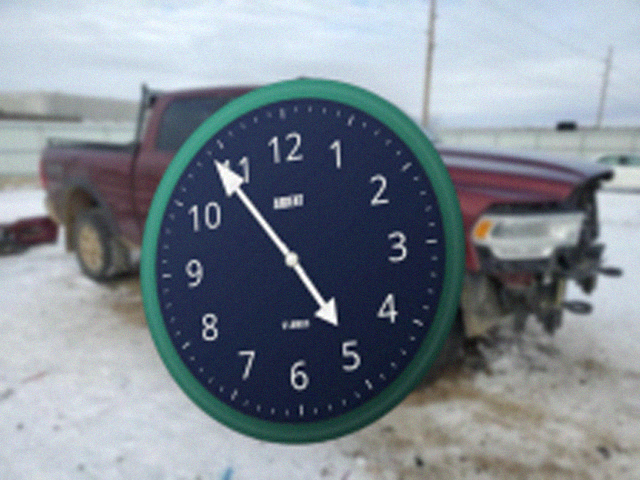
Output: **4:54**
